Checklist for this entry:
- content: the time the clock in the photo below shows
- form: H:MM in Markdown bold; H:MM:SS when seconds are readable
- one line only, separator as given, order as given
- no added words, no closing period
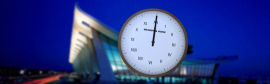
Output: **12:00**
